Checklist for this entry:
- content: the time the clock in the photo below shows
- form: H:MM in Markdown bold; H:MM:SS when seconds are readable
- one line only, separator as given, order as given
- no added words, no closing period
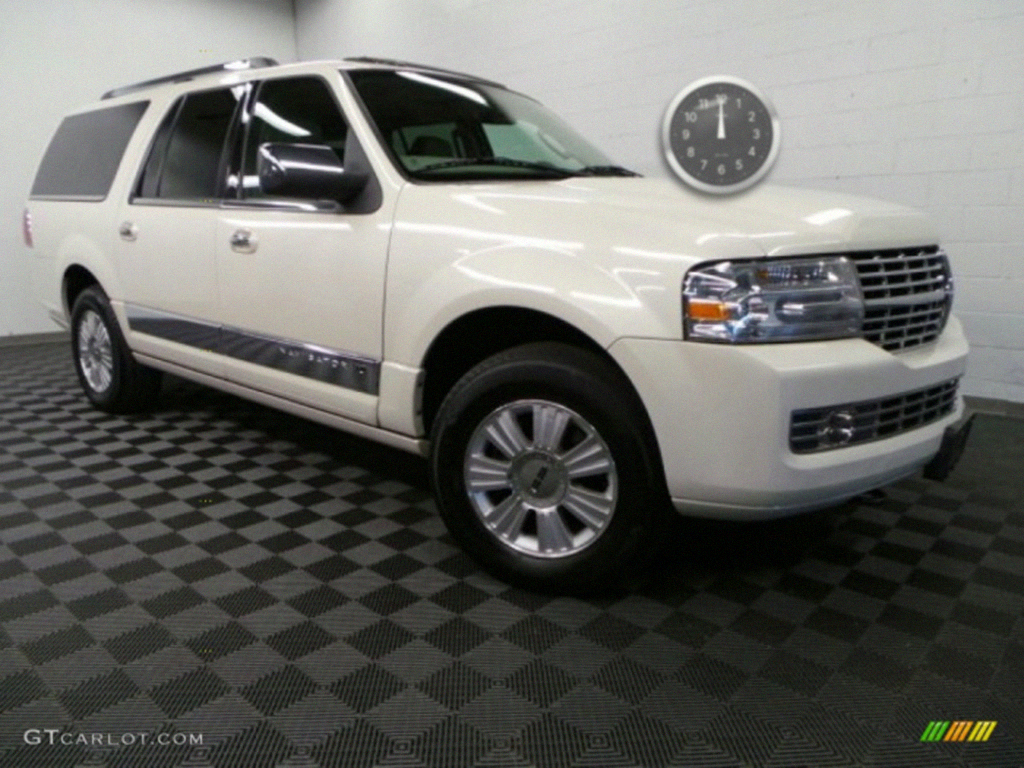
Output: **12:00**
